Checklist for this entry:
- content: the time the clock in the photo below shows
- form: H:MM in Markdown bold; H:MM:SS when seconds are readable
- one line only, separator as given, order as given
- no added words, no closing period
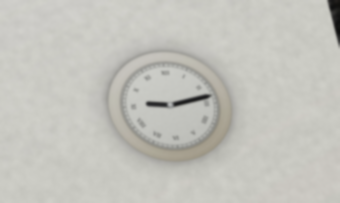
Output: **9:13**
